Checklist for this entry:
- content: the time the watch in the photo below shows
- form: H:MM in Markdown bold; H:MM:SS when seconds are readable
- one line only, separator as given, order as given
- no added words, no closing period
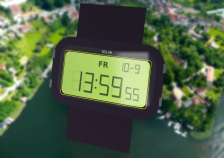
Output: **13:59:55**
